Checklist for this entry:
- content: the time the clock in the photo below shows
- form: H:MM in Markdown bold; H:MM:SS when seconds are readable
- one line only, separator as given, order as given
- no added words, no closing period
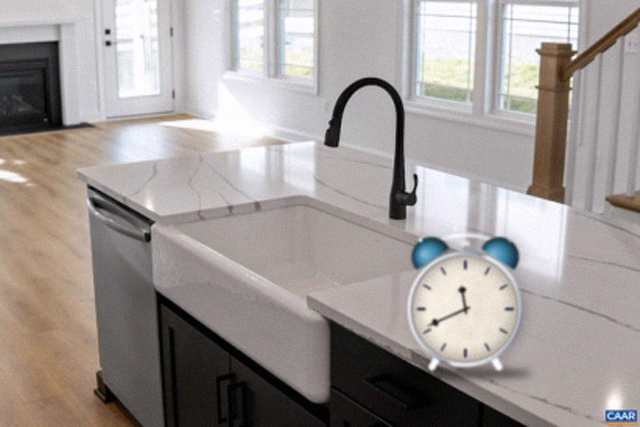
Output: **11:41**
